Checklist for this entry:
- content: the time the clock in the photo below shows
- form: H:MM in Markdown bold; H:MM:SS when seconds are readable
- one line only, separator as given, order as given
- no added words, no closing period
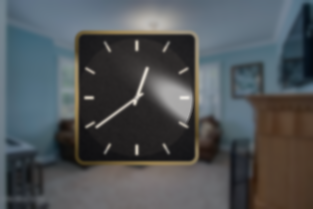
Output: **12:39**
